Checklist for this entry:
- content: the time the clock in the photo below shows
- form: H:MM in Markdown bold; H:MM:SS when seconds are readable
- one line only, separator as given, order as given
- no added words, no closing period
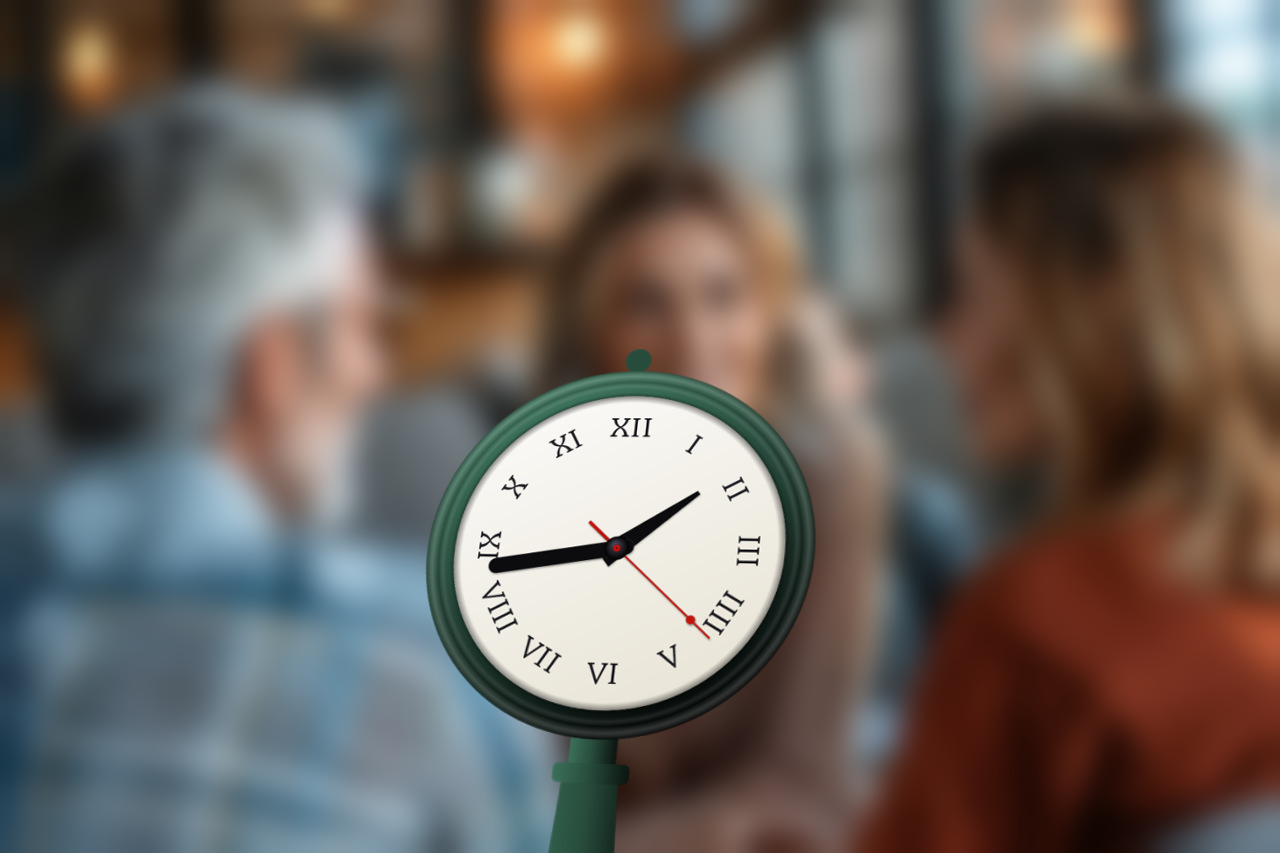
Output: **1:43:22**
